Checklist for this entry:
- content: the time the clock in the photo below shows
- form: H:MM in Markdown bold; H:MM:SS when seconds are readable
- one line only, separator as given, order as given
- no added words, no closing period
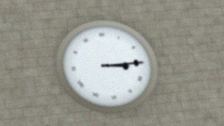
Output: **3:15**
